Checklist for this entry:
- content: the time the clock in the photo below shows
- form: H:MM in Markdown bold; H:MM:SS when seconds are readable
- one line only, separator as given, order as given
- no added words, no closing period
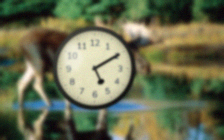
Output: **5:10**
